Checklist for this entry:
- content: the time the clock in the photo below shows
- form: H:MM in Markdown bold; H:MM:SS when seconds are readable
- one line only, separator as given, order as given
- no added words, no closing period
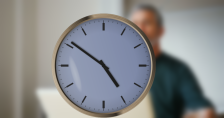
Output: **4:51**
